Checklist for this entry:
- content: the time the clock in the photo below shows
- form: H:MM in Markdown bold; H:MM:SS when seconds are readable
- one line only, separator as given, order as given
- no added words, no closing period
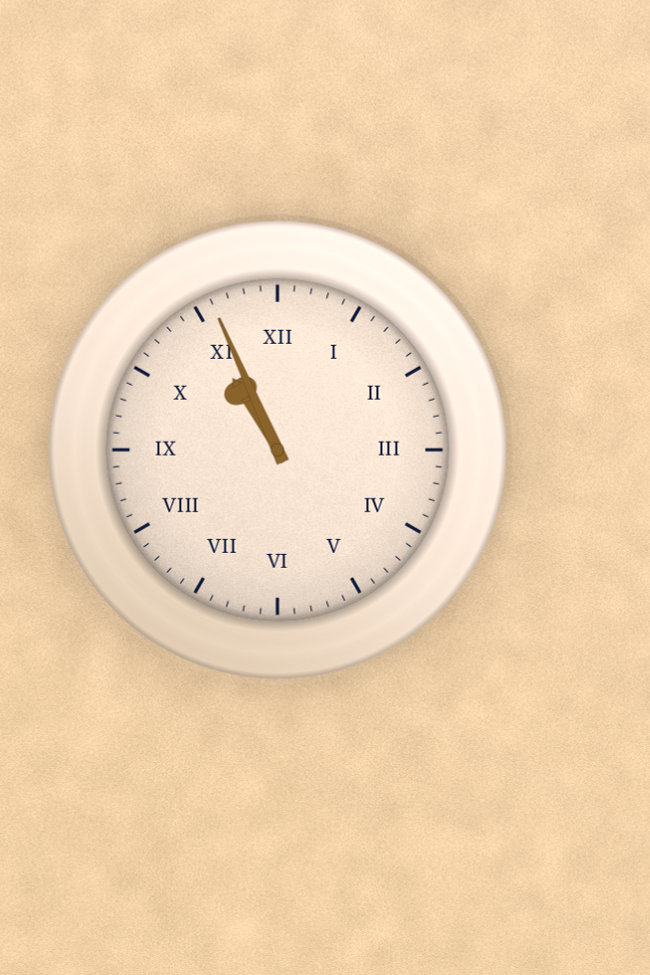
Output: **10:56**
